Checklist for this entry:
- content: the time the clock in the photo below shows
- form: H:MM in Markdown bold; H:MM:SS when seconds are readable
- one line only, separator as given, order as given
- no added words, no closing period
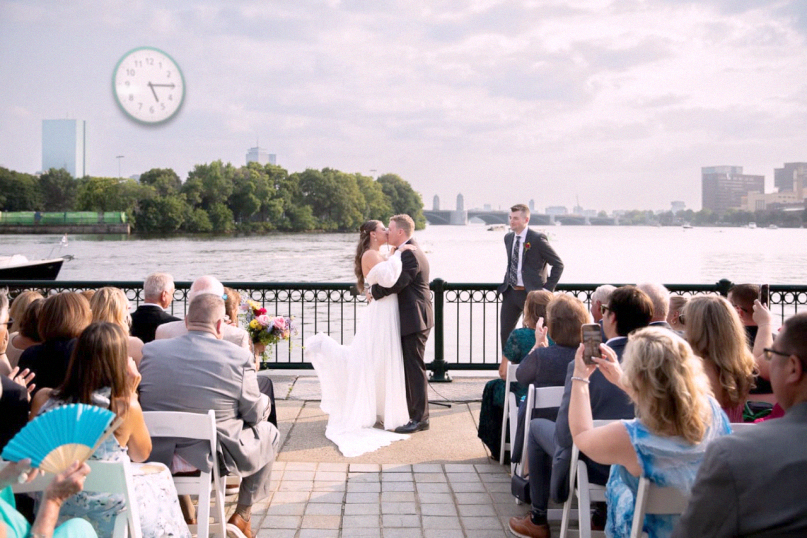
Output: **5:15**
